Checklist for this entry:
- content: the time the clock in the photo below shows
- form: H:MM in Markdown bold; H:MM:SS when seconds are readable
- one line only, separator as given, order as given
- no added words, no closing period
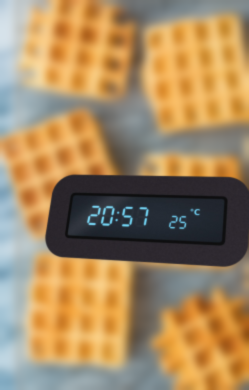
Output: **20:57**
